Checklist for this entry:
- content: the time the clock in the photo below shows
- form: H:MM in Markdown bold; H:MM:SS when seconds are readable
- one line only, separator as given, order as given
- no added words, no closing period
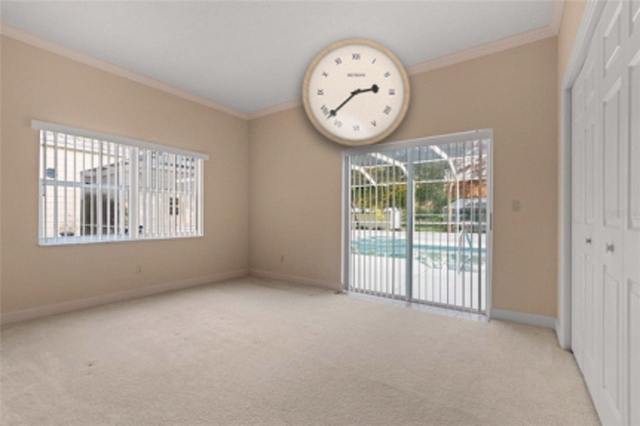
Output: **2:38**
